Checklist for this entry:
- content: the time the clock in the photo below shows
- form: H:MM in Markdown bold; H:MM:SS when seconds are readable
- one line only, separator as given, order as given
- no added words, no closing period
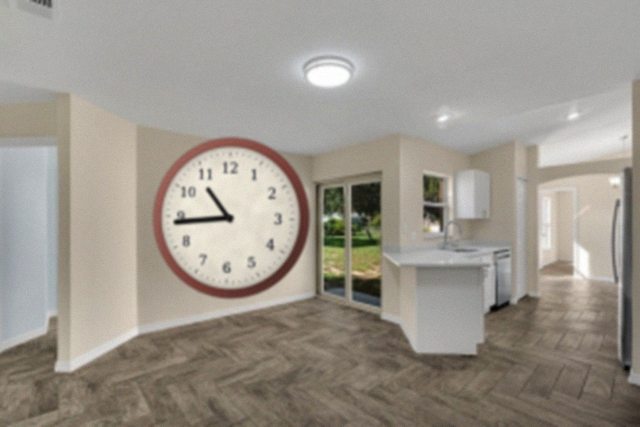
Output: **10:44**
